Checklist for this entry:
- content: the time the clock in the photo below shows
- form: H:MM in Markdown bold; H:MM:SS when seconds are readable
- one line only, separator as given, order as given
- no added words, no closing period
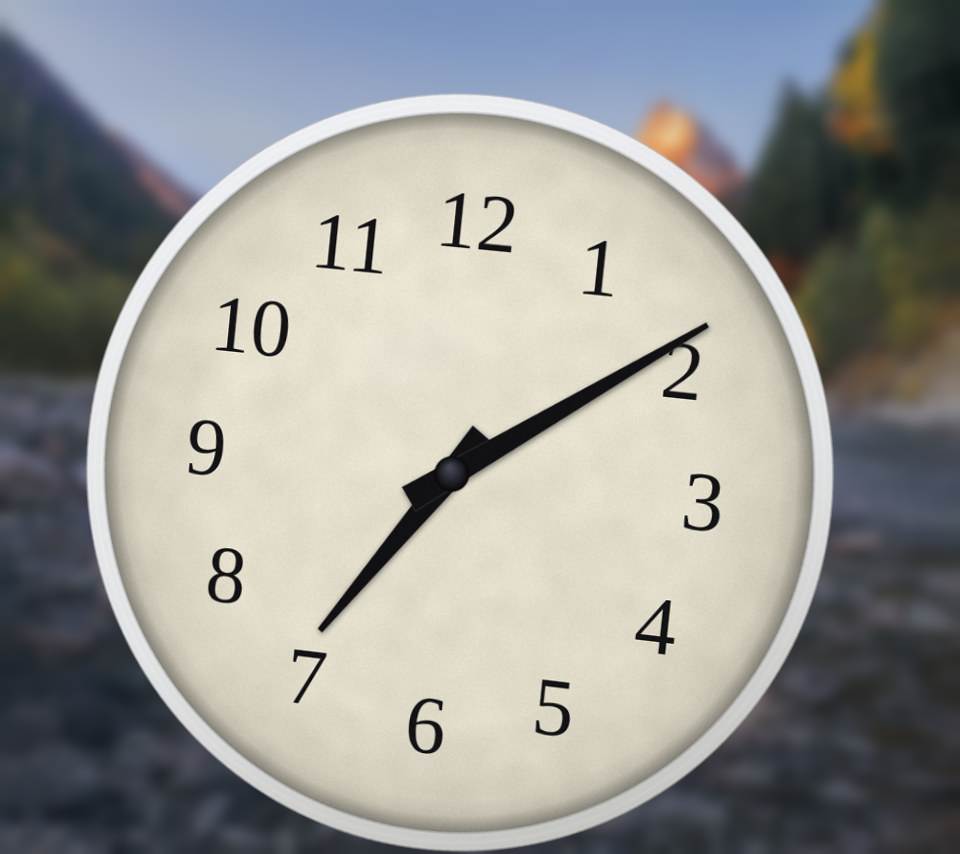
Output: **7:09**
